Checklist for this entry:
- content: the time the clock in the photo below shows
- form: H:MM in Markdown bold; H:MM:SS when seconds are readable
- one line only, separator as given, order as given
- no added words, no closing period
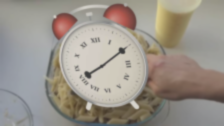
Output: **8:10**
